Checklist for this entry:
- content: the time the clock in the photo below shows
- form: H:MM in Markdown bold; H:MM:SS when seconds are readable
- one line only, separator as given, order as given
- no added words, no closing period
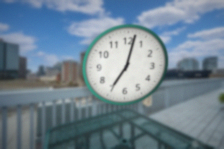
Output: **7:02**
